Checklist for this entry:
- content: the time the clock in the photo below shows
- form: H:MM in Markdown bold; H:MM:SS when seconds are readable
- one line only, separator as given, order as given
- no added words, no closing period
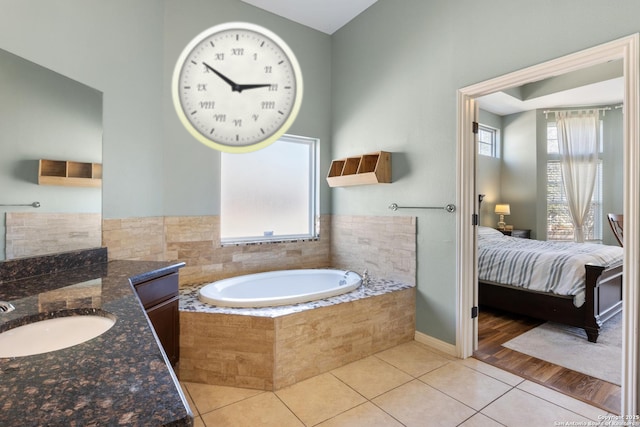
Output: **2:51**
